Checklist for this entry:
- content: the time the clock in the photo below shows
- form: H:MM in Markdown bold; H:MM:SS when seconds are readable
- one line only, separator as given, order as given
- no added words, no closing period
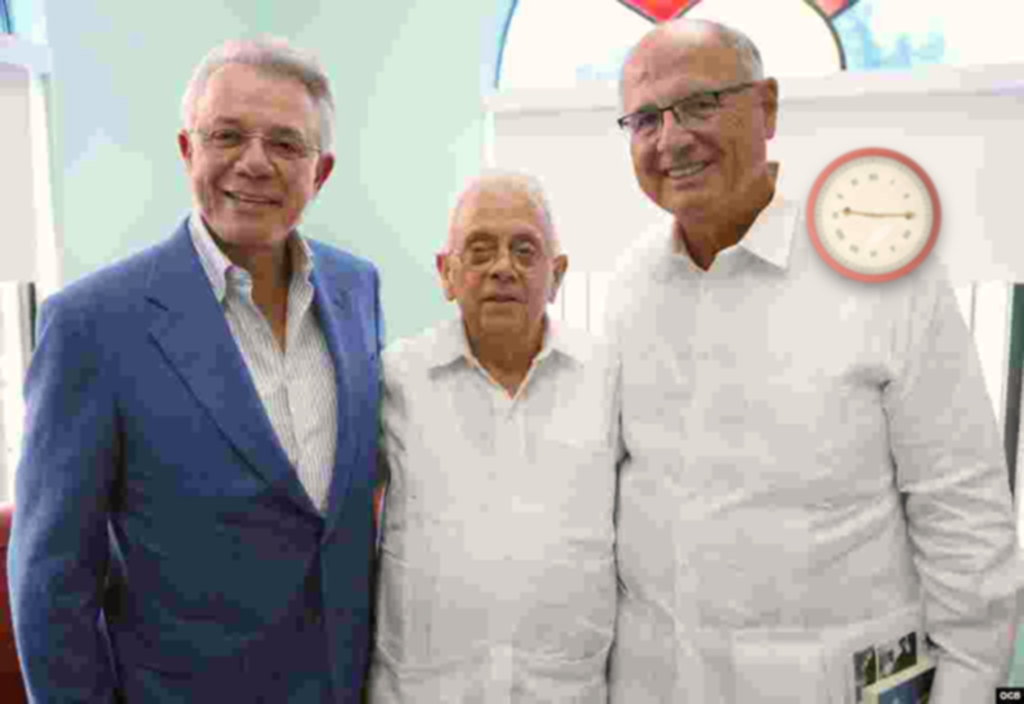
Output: **9:15**
